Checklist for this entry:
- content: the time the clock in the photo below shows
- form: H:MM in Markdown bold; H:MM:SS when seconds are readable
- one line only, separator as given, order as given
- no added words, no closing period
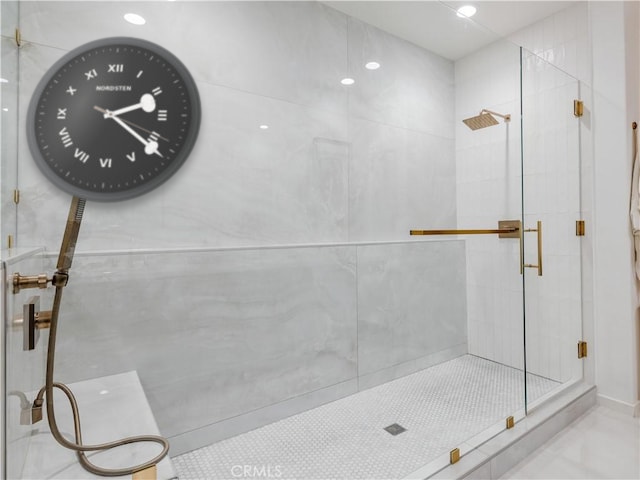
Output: **2:21:19**
